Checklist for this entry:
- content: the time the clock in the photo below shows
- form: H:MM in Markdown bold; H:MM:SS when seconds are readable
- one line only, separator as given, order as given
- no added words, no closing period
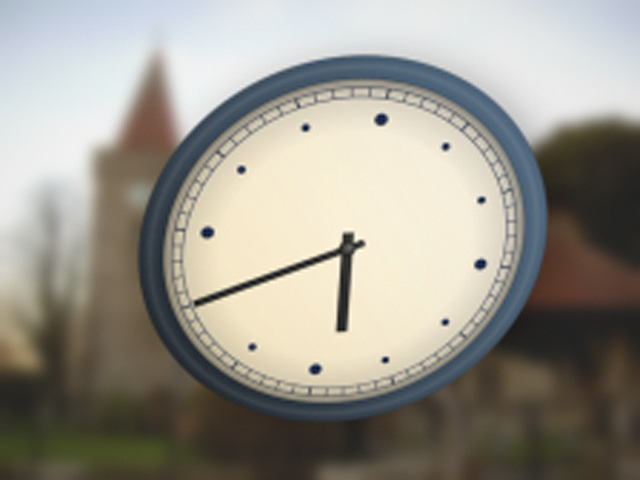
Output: **5:40**
